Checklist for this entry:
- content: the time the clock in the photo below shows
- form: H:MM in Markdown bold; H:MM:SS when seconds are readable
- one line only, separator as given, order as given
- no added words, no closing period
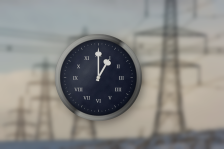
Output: **1:00**
